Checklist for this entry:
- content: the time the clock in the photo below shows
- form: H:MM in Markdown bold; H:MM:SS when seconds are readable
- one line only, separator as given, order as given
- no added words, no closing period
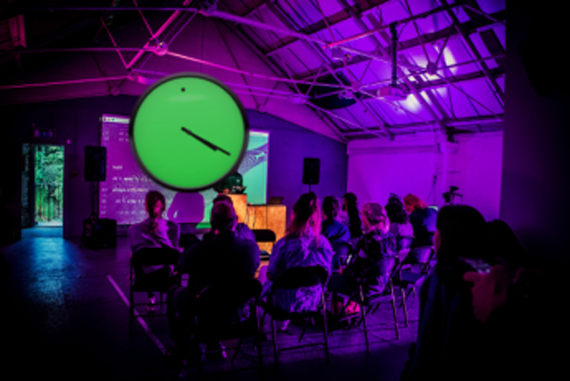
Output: **4:21**
